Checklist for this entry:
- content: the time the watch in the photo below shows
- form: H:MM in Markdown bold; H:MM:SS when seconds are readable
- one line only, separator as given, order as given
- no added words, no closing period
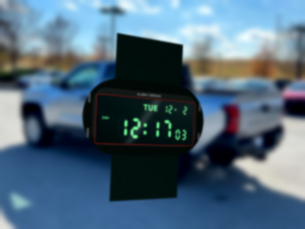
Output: **12:17**
